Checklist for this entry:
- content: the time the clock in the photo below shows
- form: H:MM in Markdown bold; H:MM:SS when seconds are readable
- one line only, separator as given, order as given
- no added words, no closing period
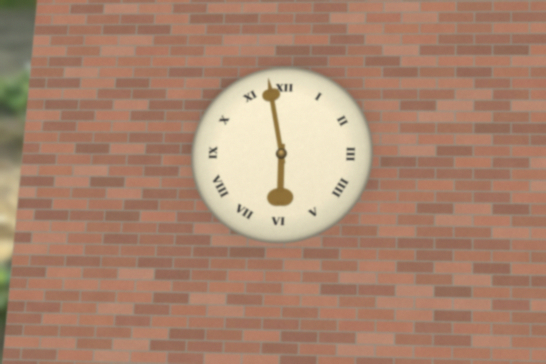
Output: **5:58**
